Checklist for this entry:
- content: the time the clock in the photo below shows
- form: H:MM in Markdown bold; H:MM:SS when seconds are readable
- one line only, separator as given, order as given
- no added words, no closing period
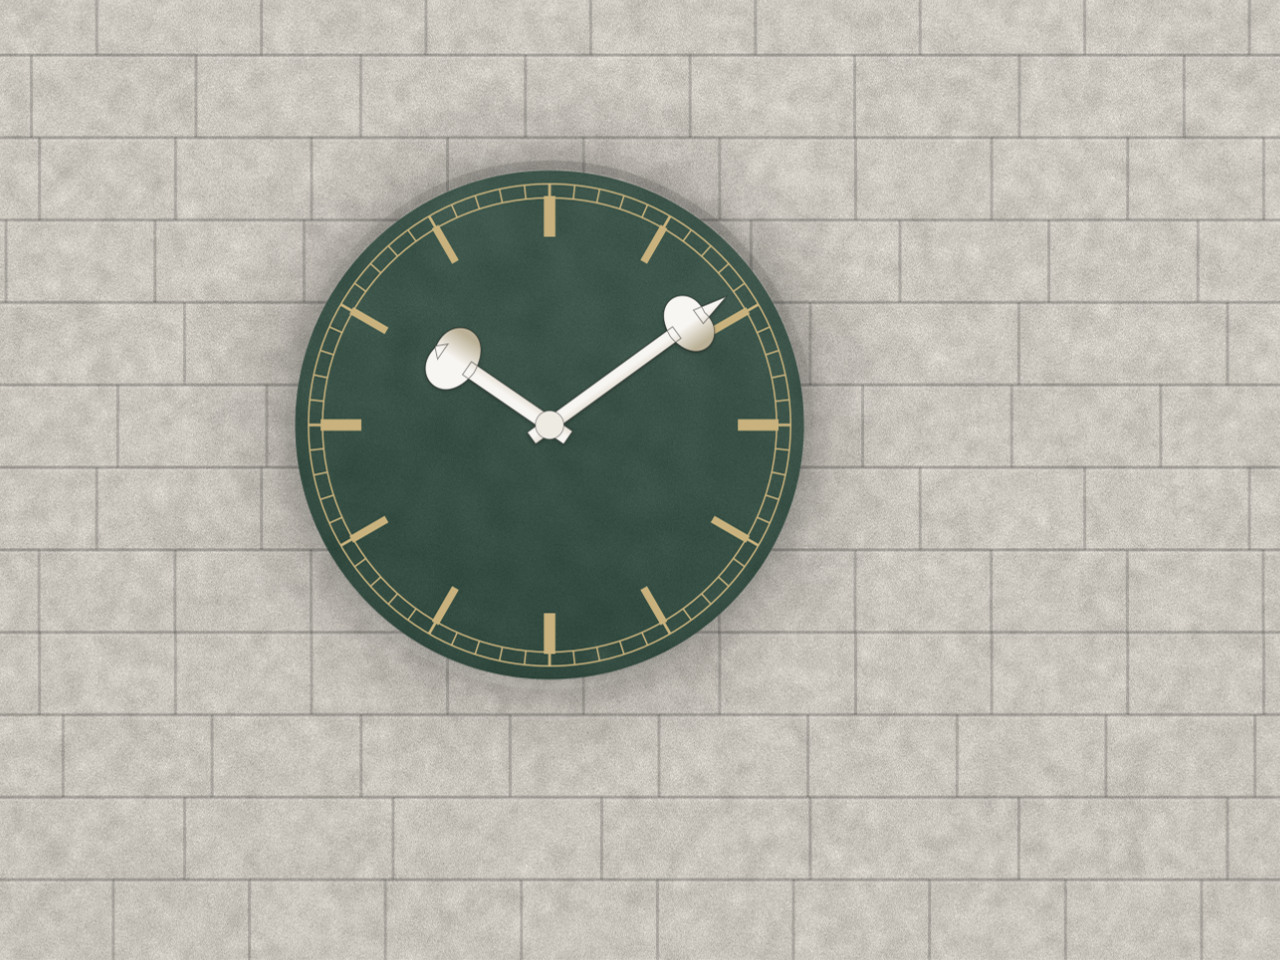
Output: **10:09**
